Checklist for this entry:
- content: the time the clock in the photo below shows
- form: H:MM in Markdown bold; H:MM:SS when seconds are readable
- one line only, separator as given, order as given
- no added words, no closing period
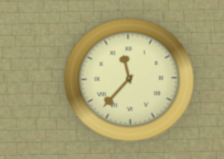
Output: **11:37**
